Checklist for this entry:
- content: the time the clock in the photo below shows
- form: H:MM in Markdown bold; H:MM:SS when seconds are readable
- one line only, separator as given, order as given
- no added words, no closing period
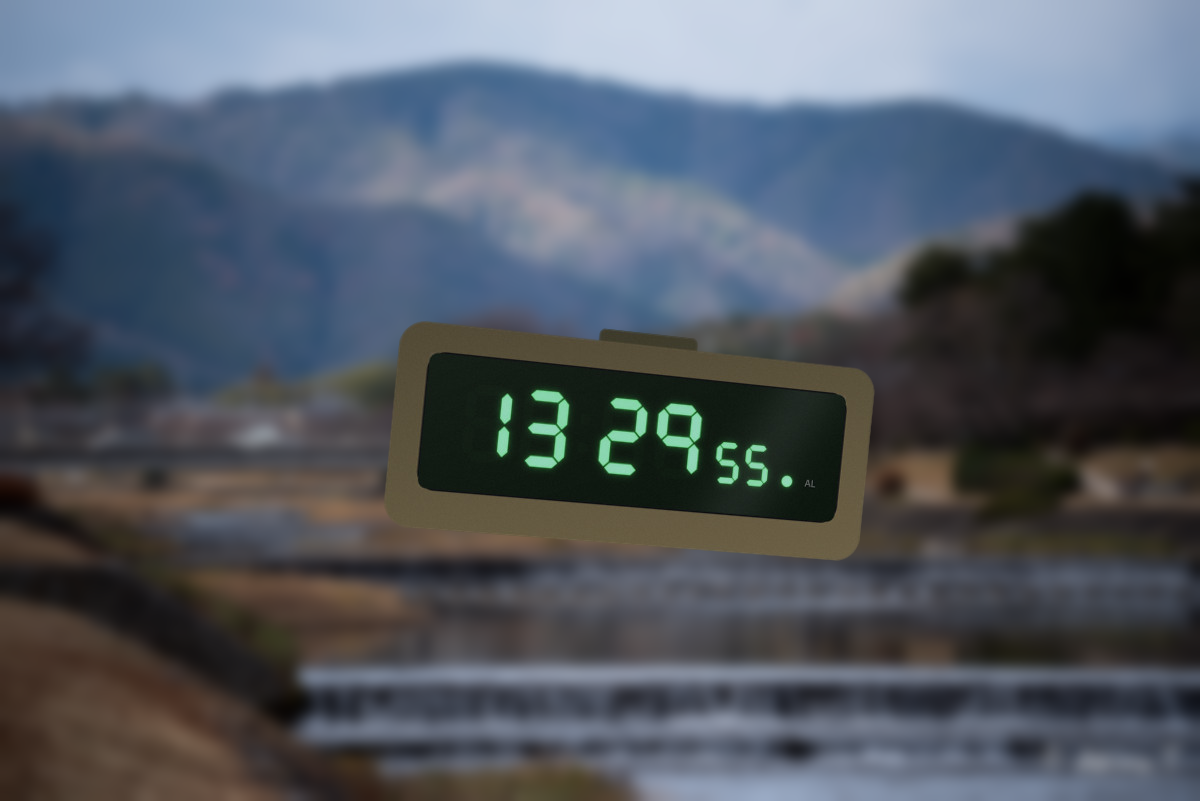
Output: **13:29:55**
